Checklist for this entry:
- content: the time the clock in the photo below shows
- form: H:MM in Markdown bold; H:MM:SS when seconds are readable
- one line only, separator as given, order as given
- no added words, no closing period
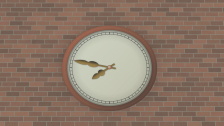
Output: **7:47**
